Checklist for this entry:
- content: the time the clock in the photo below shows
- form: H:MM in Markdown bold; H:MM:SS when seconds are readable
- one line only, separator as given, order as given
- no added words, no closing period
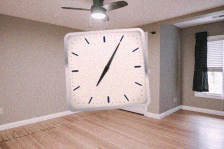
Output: **7:05**
